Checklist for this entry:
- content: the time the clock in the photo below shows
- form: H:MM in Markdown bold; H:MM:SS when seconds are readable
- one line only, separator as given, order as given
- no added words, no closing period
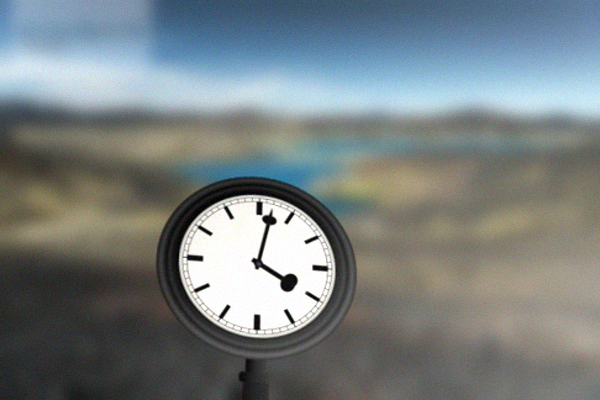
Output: **4:02**
